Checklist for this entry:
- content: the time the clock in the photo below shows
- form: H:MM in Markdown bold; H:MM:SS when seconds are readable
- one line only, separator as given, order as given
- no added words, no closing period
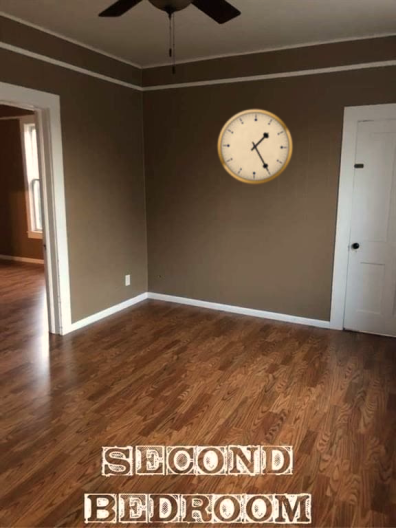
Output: **1:25**
